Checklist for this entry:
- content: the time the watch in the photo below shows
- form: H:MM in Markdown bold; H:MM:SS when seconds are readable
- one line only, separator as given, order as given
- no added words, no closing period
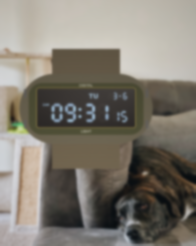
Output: **9:31**
